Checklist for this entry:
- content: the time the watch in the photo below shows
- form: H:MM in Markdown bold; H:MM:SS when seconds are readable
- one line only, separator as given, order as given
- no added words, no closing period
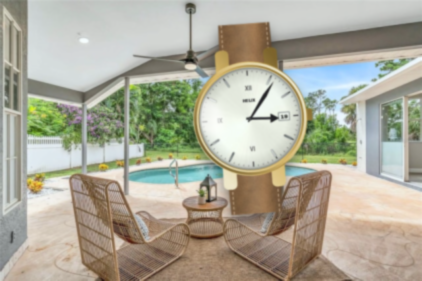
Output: **3:06**
